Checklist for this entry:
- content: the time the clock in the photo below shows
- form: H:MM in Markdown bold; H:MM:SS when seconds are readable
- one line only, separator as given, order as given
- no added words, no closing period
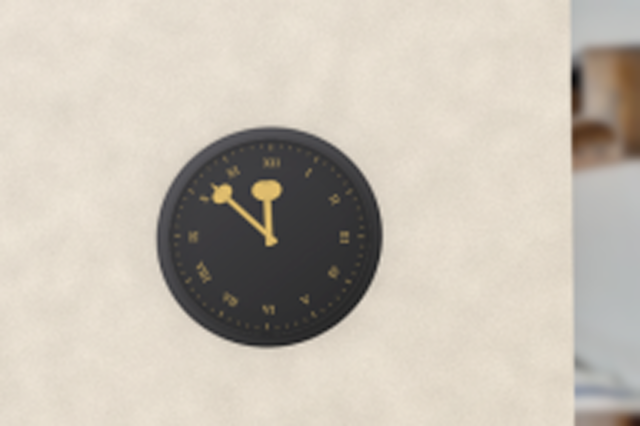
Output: **11:52**
